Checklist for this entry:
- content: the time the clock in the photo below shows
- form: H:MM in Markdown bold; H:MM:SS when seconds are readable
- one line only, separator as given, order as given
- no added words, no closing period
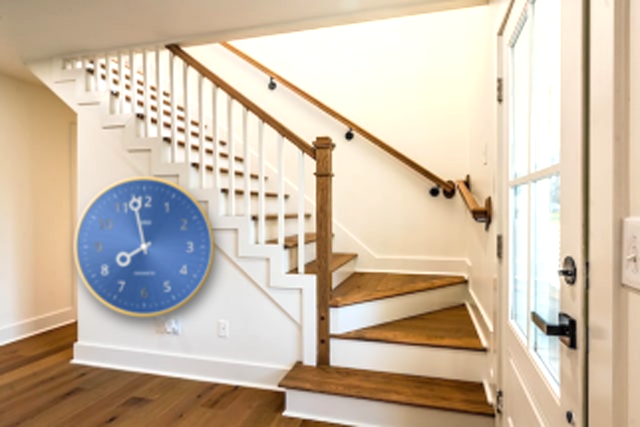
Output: **7:58**
